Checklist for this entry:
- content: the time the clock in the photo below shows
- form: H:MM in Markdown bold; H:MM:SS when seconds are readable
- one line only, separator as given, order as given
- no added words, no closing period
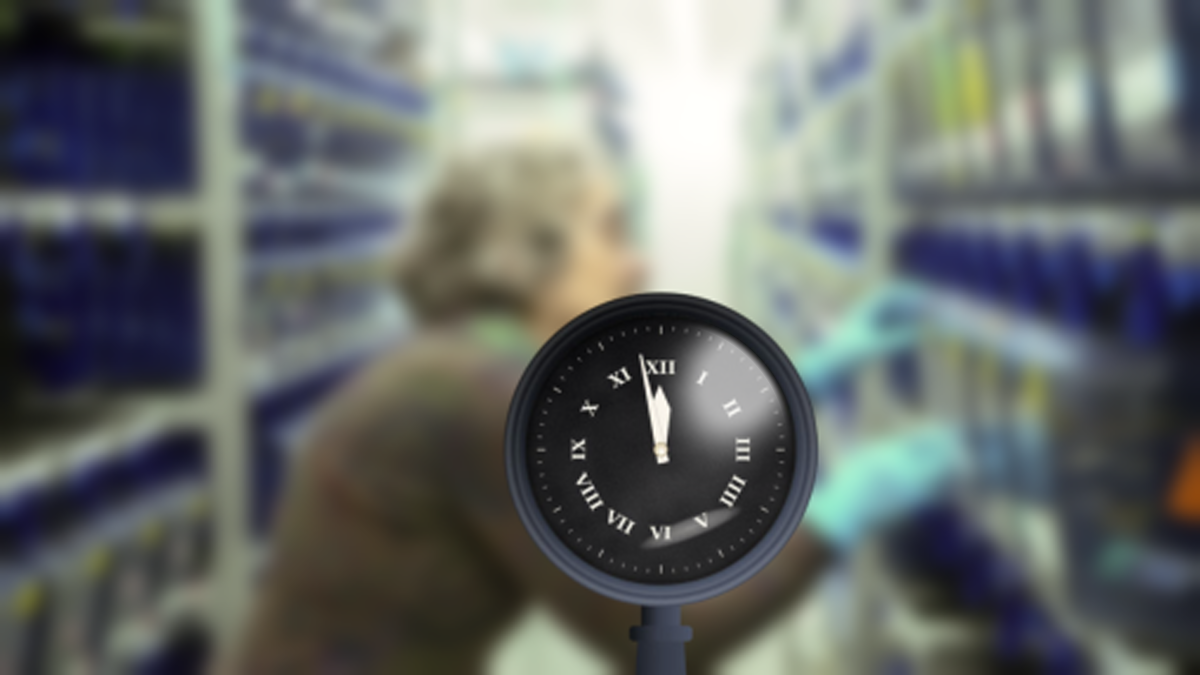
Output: **11:58**
